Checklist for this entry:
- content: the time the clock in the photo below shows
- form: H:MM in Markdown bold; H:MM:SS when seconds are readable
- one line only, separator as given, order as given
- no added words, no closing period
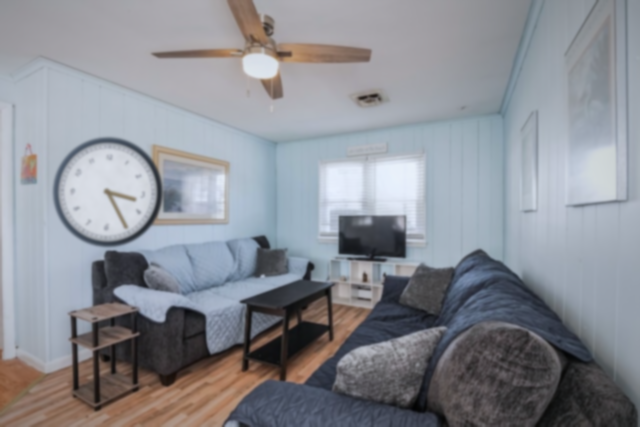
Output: **3:25**
